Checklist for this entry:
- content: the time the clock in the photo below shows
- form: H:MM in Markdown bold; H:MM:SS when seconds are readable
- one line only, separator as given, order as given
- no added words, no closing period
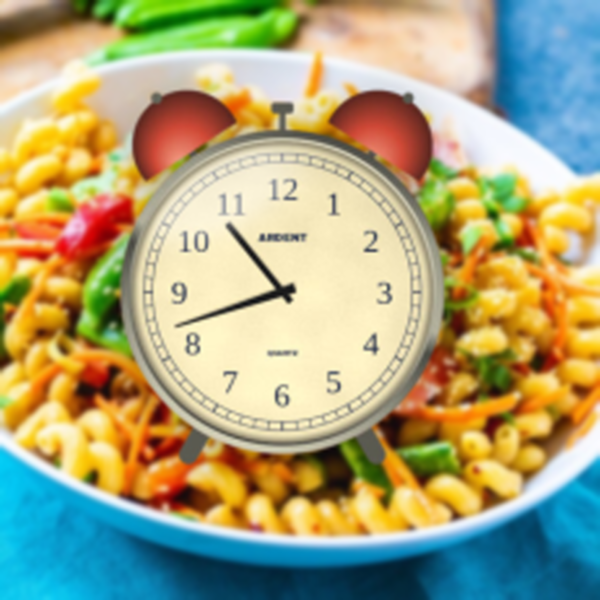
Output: **10:42**
